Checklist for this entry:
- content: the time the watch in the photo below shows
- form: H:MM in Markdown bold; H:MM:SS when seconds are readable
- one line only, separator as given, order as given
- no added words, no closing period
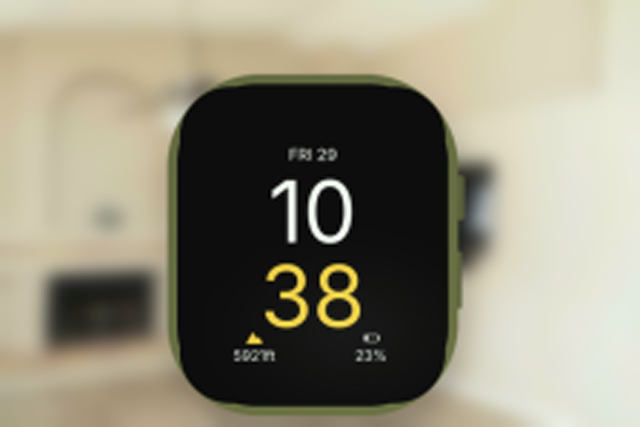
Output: **10:38**
